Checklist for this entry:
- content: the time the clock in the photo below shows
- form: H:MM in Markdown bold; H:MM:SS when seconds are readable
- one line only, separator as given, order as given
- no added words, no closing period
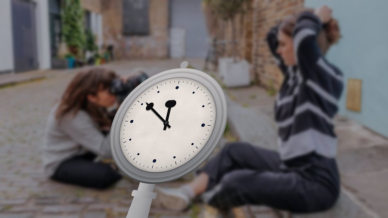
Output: **11:51**
